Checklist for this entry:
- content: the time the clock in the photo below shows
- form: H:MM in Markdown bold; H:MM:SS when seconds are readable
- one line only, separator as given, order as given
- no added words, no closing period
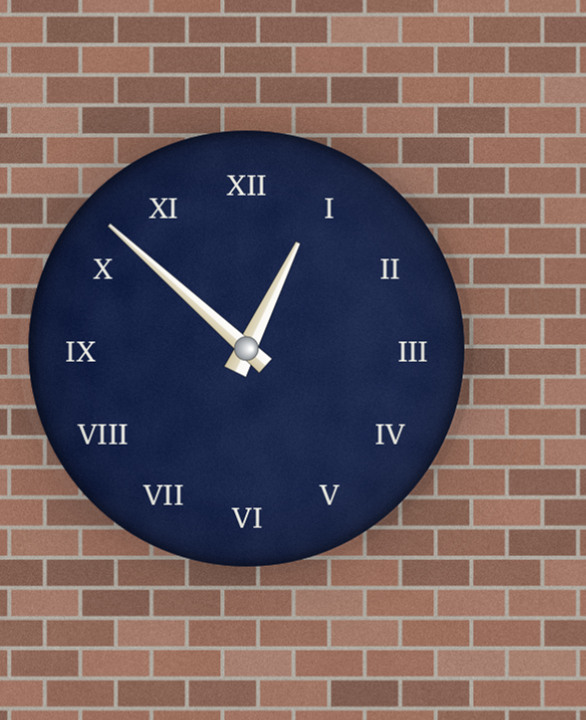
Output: **12:52**
